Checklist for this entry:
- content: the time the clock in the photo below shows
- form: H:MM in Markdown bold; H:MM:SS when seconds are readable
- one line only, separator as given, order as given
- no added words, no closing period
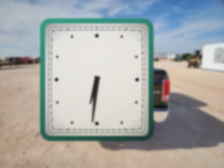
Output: **6:31**
